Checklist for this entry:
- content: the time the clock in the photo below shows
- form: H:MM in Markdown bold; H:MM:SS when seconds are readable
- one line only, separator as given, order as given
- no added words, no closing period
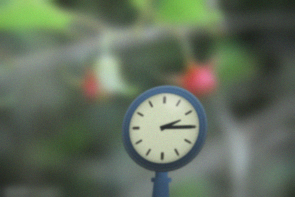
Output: **2:15**
